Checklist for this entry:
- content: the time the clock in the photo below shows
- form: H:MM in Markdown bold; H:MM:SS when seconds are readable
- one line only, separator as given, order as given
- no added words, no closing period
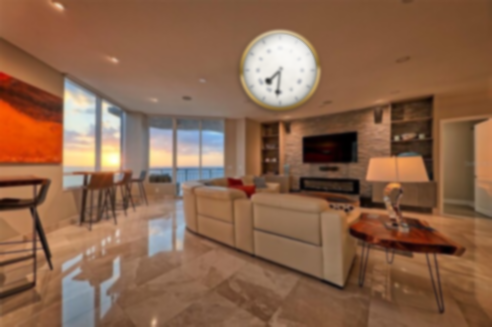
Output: **7:31**
